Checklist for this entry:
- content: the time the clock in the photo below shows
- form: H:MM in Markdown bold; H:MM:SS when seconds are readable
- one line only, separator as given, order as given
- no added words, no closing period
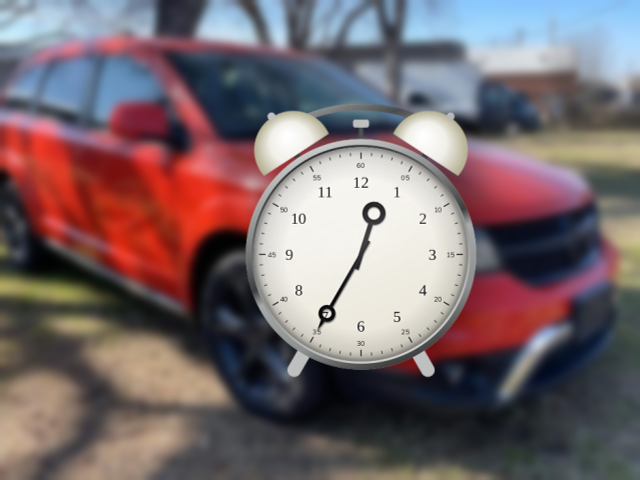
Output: **12:35**
